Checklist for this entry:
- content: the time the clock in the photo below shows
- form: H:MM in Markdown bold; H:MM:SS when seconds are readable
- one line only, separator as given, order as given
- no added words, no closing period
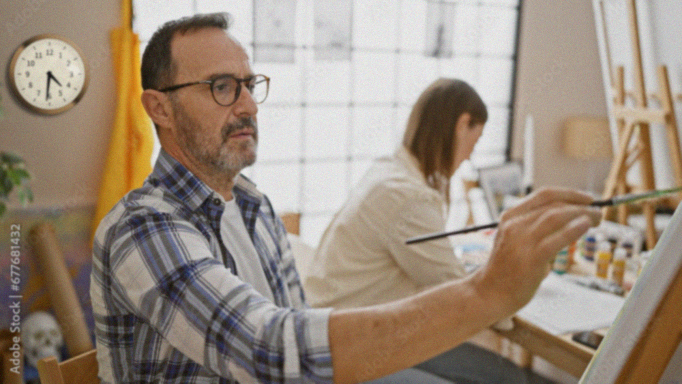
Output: **4:31**
